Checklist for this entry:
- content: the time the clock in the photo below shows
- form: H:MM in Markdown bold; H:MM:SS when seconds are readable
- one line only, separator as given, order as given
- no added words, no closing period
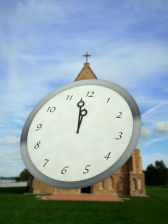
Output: **11:58**
